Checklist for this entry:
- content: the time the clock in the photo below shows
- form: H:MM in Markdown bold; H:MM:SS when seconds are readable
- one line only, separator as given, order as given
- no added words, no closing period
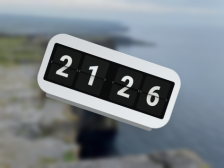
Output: **21:26**
